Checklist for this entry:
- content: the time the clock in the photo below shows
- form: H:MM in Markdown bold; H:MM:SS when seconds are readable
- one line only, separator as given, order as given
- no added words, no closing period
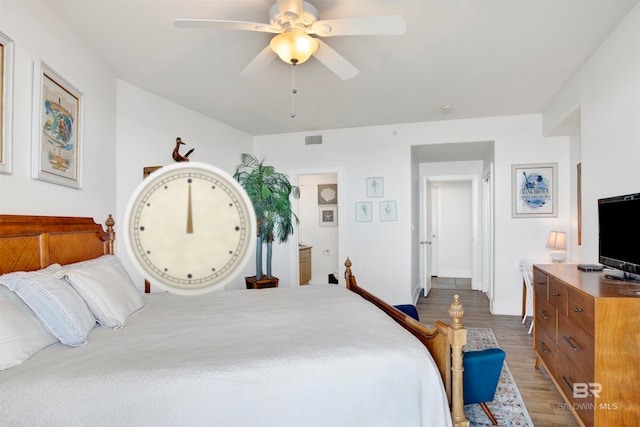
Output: **12:00**
